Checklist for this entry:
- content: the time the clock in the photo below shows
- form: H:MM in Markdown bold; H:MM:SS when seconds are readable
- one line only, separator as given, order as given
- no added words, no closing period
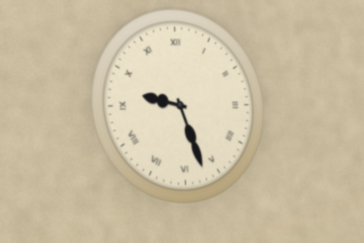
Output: **9:27**
